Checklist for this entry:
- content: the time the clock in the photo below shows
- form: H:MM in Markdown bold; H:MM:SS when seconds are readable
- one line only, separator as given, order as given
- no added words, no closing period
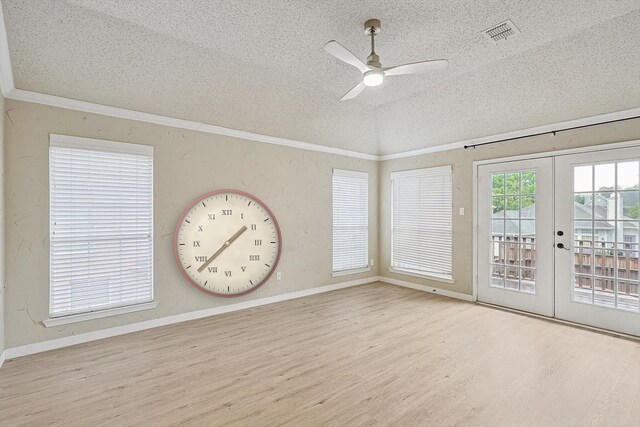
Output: **1:38**
